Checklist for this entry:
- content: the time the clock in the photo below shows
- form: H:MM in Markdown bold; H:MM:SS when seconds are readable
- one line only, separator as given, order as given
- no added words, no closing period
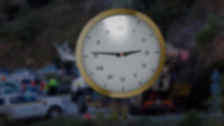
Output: **2:46**
